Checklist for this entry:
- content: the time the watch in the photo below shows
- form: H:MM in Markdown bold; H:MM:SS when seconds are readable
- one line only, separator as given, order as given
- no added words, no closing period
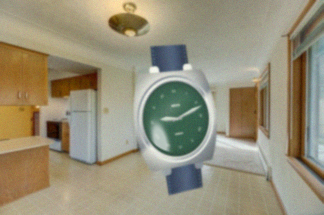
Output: **9:12**
